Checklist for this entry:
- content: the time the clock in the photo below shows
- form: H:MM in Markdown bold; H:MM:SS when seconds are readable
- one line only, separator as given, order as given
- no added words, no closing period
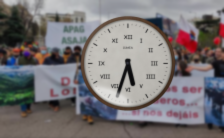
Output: **5:33**
